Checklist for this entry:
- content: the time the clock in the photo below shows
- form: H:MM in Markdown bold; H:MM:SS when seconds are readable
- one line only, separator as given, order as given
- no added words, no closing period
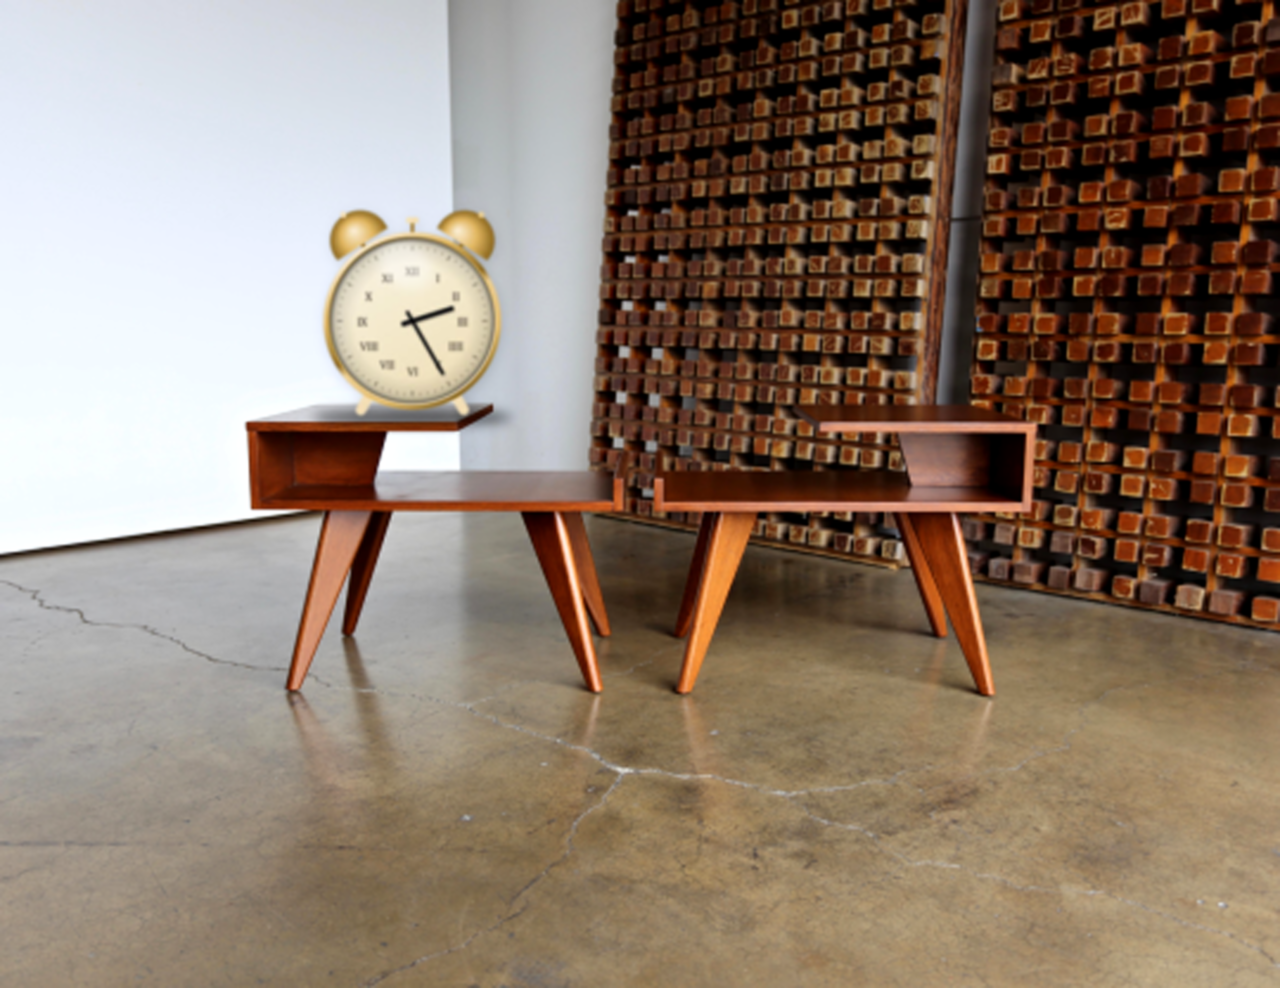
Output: **2:25**
